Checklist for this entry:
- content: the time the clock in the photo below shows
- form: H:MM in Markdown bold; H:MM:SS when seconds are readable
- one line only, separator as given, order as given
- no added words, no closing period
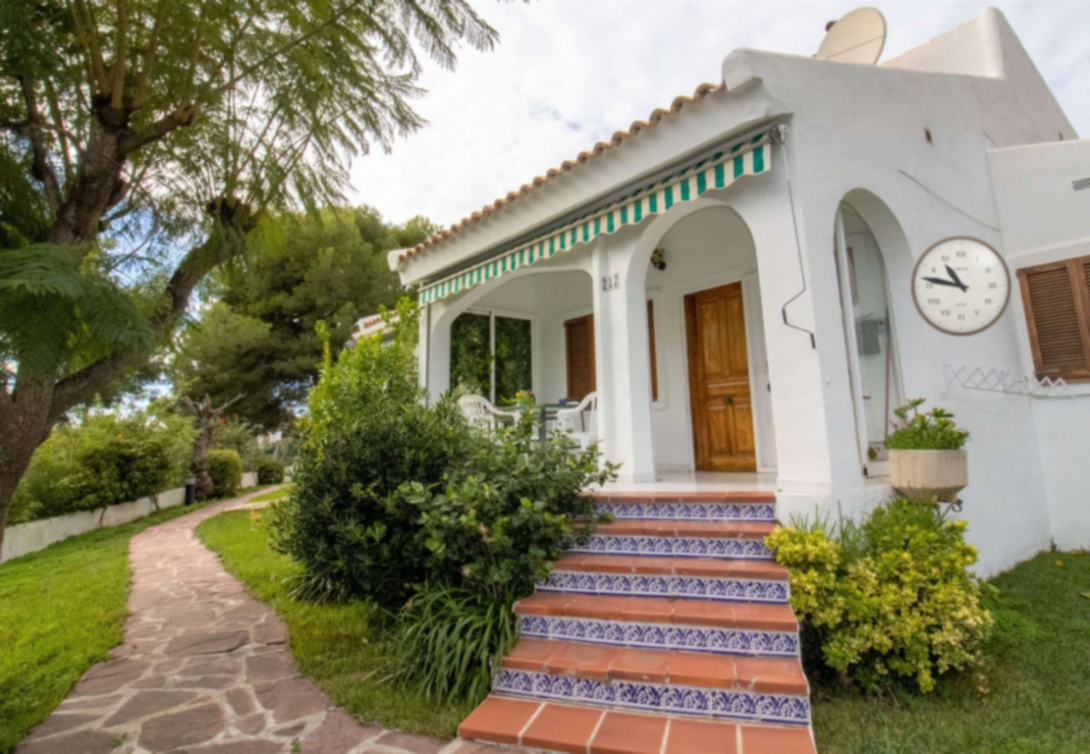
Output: **10:47**
